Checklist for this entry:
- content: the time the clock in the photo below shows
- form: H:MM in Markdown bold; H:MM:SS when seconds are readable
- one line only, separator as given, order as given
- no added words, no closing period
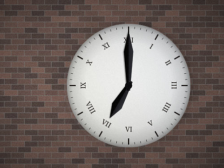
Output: **7:00**
